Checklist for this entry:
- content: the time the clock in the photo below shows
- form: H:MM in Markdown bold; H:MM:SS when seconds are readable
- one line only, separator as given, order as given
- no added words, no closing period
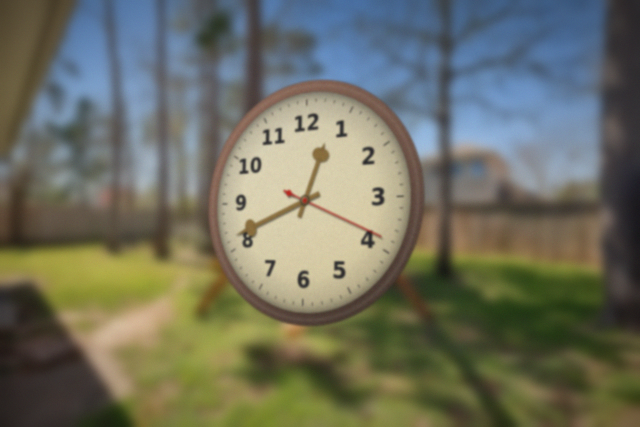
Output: **12:41:19**
